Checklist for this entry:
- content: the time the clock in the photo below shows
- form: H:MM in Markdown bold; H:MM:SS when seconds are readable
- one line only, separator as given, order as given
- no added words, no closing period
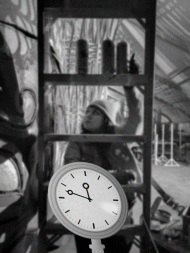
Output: **11:48**
